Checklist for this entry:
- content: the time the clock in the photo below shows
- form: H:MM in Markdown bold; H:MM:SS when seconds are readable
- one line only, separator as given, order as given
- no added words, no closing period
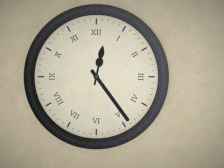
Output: **12:24**
